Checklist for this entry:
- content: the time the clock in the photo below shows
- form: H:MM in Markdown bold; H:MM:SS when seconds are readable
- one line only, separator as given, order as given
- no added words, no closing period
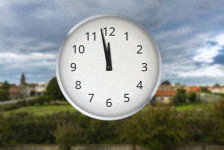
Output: **11:58**
